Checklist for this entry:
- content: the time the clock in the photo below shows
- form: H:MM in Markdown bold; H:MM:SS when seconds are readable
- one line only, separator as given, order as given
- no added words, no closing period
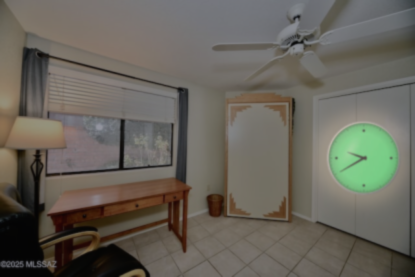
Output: **9:40**
